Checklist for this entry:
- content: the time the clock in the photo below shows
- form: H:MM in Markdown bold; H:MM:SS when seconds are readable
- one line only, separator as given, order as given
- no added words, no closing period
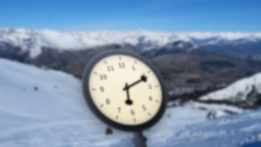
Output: **6:11**
